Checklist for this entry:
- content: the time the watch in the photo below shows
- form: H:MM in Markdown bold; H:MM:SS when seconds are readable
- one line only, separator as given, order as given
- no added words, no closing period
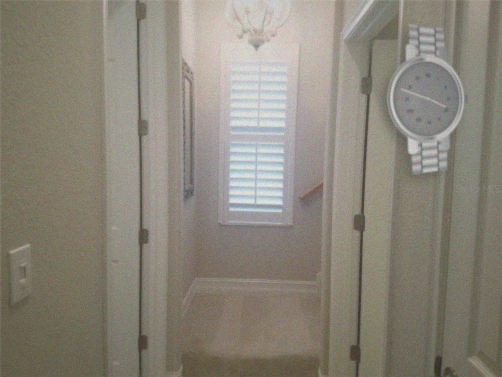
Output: **3:48**
